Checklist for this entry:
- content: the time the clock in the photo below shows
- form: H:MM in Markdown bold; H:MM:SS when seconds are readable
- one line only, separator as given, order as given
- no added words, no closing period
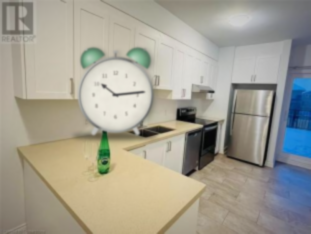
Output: **10:14**
